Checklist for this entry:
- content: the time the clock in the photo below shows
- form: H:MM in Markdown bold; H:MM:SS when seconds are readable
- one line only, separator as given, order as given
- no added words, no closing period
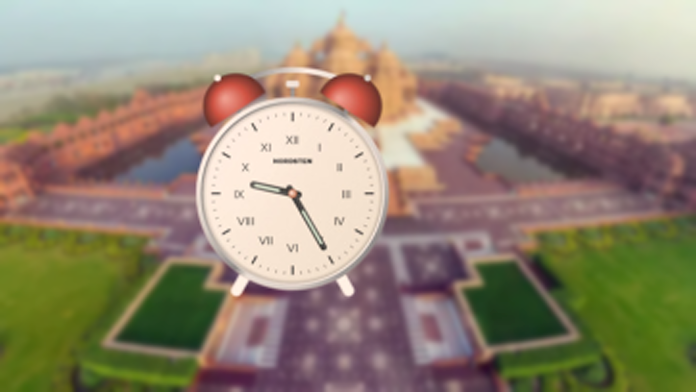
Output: **9:25**
